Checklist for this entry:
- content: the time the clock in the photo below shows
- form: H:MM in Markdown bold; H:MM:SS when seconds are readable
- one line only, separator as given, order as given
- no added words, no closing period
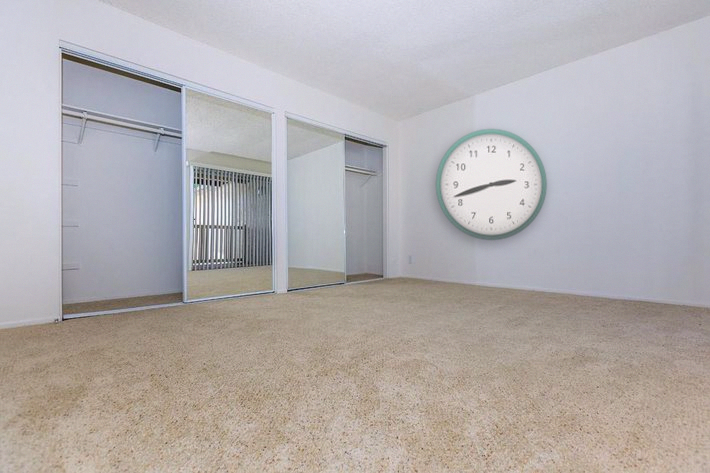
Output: **2:42**
